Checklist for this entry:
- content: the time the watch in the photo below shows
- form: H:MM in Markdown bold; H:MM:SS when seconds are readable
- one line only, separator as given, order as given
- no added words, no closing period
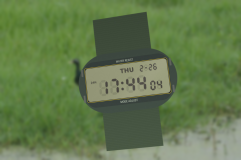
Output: **17:44:04**
